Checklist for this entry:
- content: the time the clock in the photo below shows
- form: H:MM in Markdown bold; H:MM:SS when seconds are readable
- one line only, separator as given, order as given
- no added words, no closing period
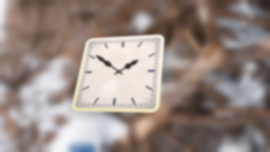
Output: **1:51**
